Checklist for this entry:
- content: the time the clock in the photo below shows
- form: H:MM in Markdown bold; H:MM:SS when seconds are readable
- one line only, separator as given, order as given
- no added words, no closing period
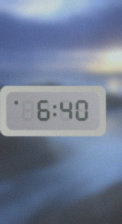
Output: **6:40**
